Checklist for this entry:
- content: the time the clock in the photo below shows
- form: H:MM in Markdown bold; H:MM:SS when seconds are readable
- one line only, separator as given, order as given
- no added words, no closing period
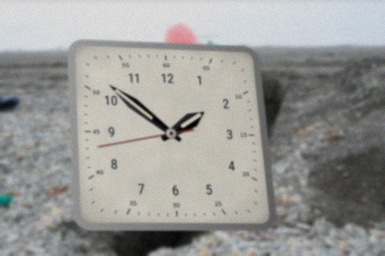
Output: **1:51:43**
